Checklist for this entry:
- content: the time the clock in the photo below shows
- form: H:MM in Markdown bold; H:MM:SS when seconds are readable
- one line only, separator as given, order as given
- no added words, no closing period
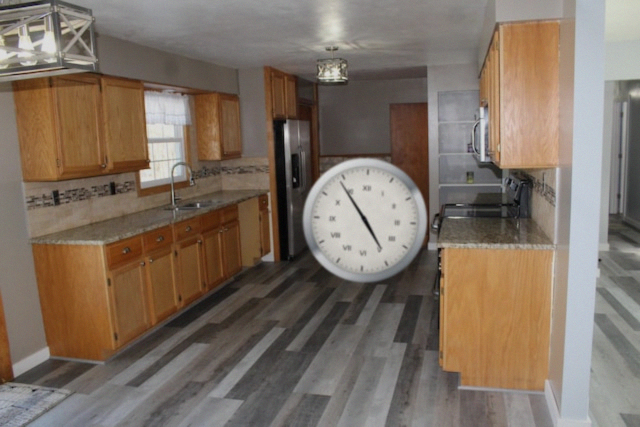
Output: **4:54**
